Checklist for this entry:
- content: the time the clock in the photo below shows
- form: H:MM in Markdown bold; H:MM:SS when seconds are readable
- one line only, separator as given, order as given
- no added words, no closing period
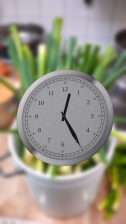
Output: **12:25**
